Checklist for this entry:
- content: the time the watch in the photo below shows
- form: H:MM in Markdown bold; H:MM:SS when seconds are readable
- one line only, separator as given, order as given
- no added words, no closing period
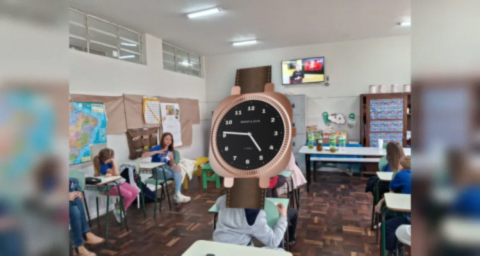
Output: **4:46**
